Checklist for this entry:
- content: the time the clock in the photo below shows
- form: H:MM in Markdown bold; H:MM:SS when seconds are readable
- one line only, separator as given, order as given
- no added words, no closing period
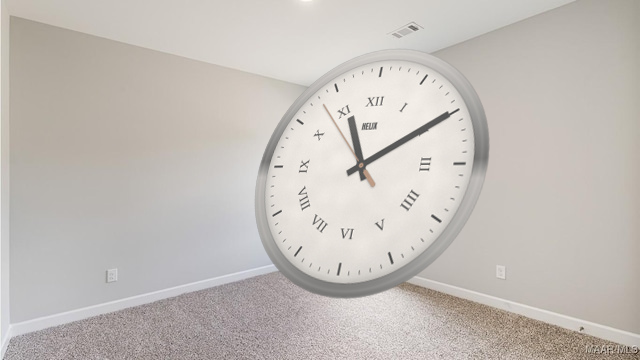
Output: **11:09:53**
